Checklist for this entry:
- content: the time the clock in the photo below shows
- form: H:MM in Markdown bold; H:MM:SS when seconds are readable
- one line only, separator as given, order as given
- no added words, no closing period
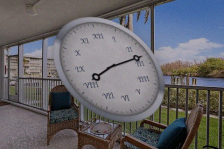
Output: **8:13**
